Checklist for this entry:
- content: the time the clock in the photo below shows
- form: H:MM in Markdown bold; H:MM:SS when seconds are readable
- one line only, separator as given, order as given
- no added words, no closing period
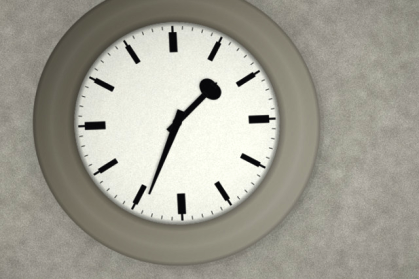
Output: **1:34**
